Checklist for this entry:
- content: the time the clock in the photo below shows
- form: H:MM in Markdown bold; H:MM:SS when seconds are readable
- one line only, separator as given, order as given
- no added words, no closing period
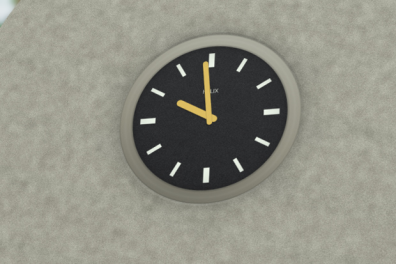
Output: **9:59**
